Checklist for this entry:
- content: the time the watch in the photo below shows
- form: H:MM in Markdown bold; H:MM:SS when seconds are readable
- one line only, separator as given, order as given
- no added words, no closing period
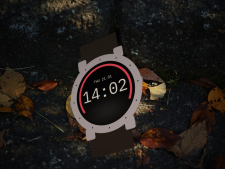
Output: **14:02**
